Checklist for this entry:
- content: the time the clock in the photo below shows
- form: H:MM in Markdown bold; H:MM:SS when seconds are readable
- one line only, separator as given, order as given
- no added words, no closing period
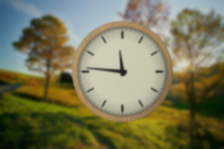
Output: **11:46**
